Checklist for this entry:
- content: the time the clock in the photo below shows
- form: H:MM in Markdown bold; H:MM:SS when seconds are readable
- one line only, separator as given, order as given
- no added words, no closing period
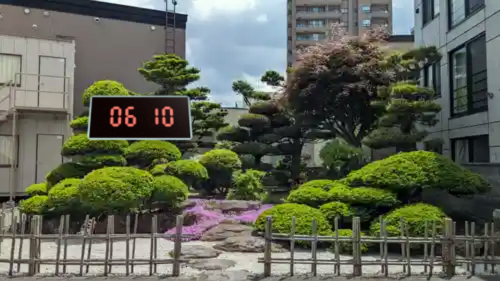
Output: **6:10**
